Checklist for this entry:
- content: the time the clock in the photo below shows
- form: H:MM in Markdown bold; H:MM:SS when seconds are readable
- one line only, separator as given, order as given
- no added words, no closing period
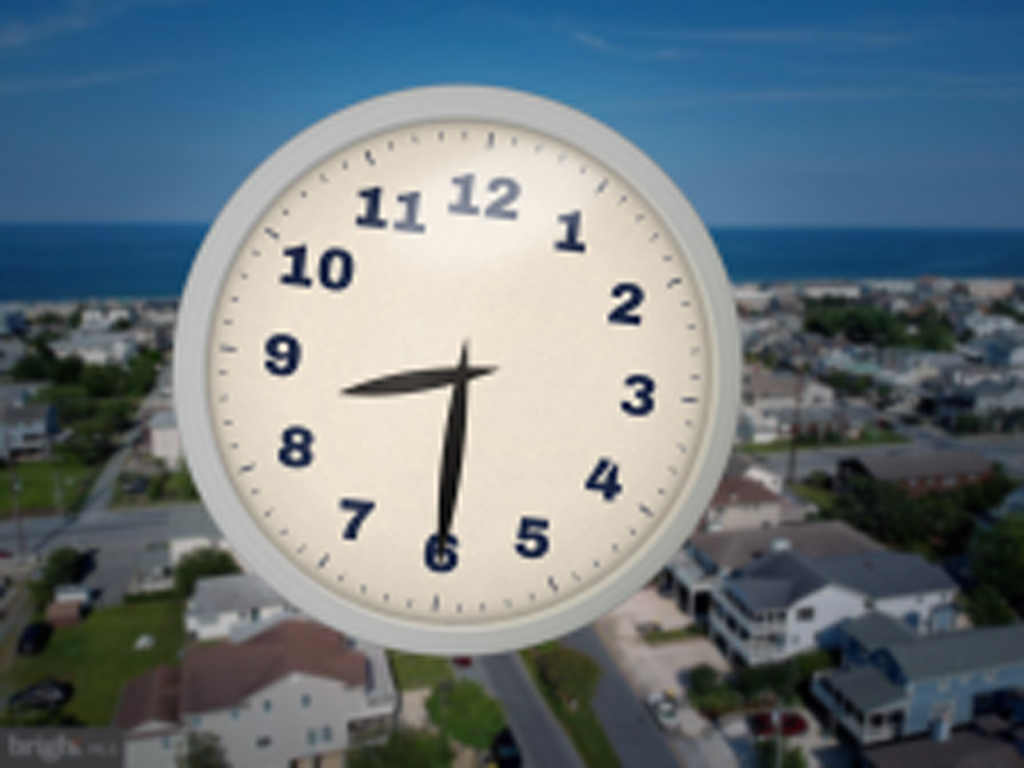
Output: **8:30**
